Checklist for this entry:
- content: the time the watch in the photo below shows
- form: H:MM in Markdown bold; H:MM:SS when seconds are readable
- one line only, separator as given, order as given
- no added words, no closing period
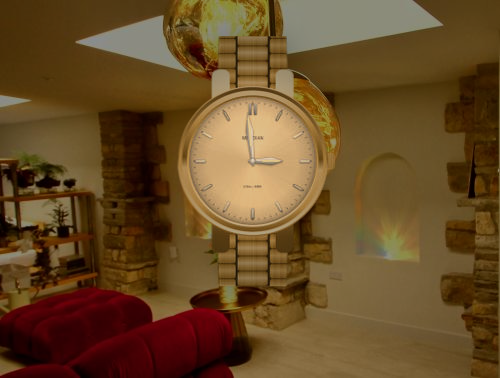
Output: **2:59**
